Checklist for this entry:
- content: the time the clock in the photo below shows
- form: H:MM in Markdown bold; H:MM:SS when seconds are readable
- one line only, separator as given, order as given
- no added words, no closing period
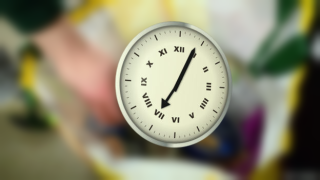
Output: **7:04**
